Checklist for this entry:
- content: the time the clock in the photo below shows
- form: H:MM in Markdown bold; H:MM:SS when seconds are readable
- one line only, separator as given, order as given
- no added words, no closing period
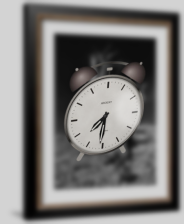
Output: **7:31**
